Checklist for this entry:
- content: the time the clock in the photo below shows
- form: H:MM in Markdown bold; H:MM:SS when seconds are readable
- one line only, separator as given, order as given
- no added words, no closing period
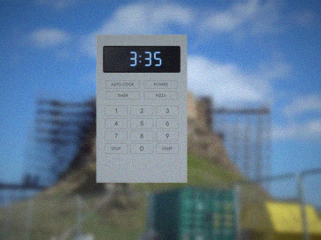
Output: **3:35**
